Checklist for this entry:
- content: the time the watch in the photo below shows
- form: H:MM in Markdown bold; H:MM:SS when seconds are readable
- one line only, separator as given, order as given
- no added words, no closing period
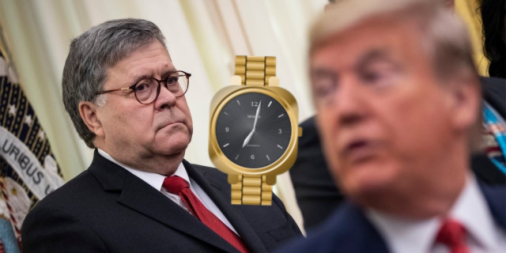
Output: **7:02**
